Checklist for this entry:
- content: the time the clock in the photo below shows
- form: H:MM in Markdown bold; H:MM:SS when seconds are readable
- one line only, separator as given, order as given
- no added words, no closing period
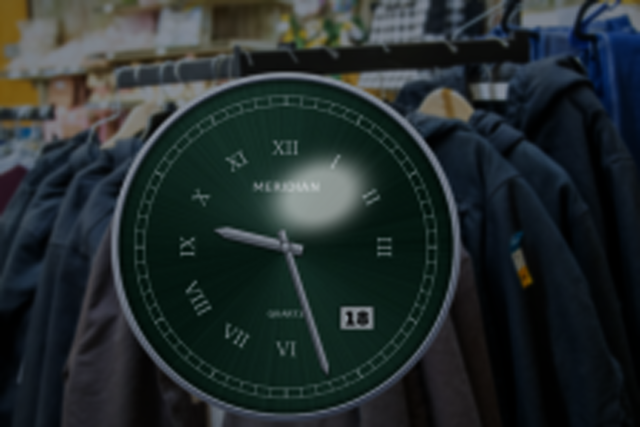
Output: **9:27**
